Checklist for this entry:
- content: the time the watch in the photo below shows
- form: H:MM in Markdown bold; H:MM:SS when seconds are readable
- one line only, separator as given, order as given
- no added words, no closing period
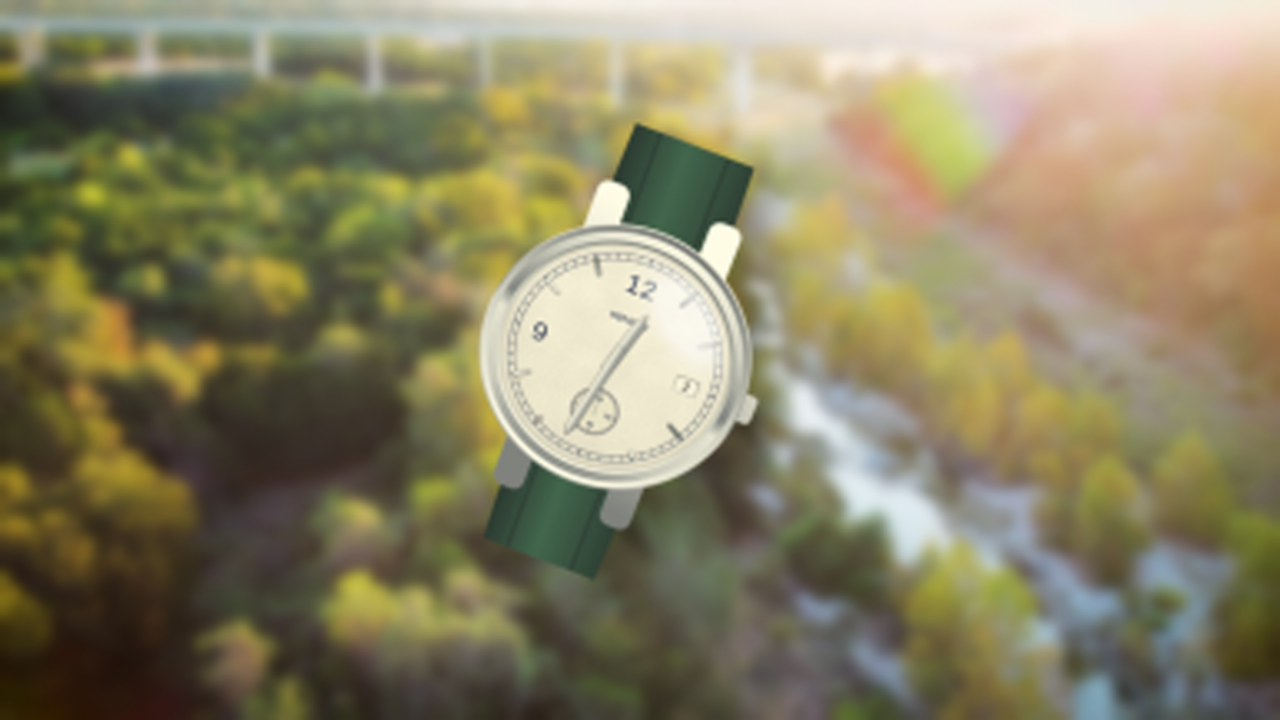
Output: **12:32**
